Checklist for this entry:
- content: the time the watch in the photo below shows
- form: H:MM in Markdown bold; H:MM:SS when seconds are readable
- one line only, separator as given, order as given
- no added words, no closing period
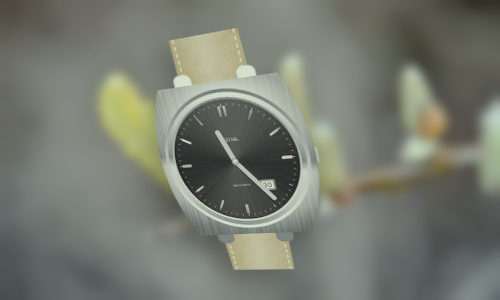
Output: **11:24**
